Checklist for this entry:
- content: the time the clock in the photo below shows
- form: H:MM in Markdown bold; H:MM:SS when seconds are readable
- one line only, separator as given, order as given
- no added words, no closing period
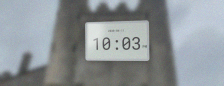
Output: **10:03**
